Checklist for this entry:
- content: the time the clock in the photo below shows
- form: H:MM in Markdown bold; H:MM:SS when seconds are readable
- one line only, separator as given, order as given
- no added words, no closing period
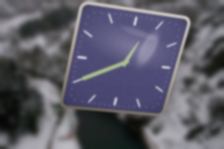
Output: **12:40**
